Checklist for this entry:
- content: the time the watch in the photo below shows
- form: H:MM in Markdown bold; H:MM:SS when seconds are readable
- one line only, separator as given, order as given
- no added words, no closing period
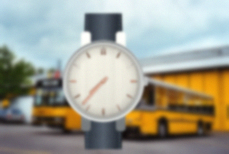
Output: **7:37**
